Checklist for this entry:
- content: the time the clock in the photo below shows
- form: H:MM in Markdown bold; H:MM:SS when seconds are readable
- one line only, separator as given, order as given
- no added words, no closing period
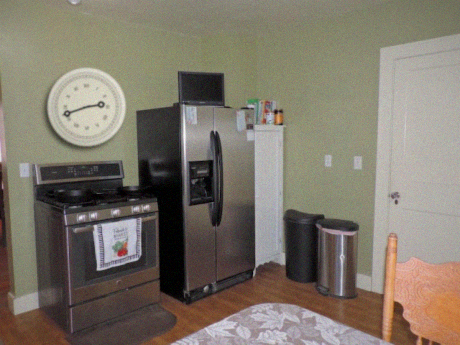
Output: **2:42**
